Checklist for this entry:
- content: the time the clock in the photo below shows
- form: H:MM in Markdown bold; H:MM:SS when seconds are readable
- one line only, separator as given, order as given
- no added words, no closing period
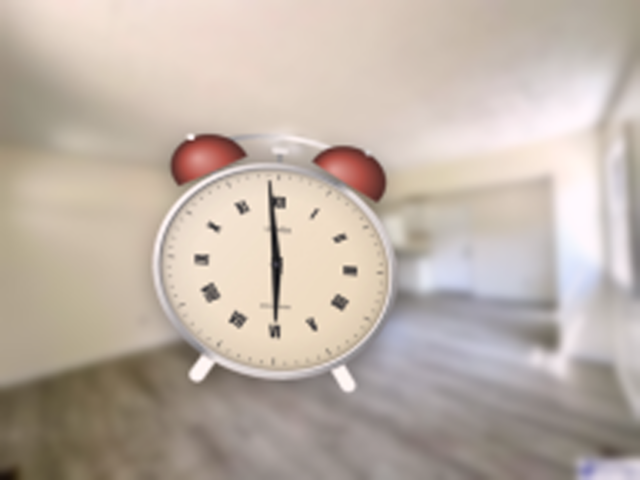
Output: **5:59**
